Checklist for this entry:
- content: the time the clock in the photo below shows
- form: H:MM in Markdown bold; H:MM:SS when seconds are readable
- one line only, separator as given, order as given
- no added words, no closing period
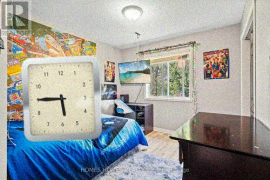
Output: **5:45**
